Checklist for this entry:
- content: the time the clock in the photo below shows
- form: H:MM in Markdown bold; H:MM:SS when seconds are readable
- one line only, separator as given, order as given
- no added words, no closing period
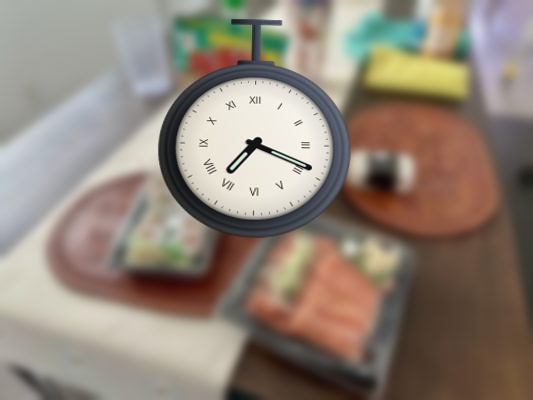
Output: **7:19**
